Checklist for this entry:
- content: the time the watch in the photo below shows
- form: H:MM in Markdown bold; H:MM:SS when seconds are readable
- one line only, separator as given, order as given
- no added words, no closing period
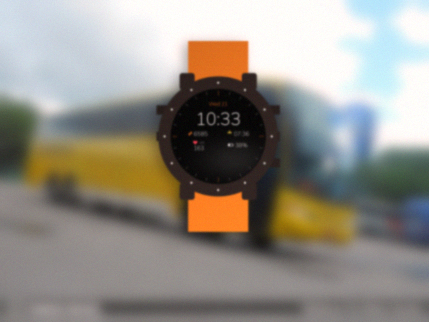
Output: **10:33**
